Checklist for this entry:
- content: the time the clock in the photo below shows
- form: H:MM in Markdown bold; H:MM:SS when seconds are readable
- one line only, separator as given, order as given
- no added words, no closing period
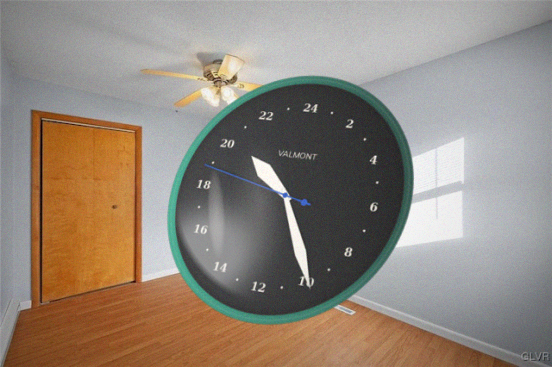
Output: **20:24:47**
